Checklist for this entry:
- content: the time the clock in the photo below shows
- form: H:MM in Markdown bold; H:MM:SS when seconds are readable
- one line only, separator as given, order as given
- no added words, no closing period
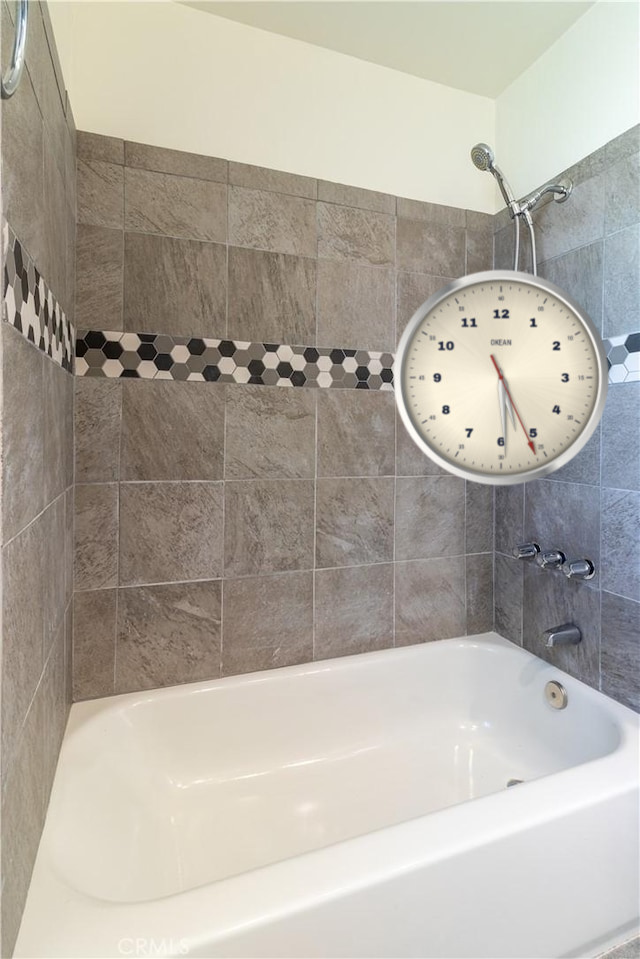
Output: **5:29:26**
